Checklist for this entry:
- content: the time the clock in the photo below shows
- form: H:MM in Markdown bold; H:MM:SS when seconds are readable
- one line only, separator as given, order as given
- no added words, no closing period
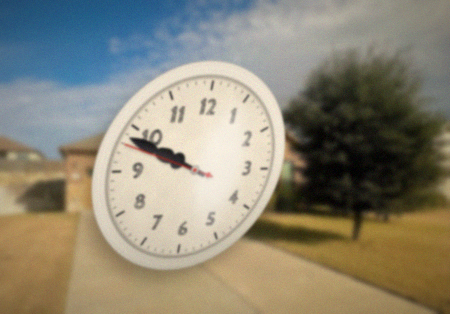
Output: **9:48:48**
